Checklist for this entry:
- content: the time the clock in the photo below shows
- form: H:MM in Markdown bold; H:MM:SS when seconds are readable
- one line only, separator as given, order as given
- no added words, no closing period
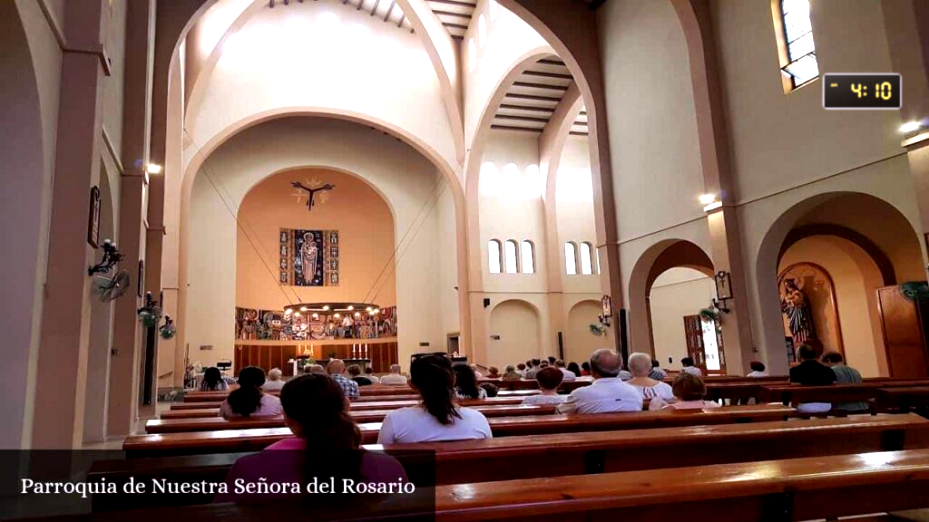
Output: **4:10**
